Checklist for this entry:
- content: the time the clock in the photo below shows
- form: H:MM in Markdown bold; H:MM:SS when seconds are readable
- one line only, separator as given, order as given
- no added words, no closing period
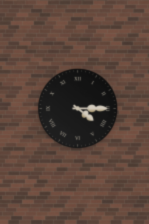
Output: **4:15**
